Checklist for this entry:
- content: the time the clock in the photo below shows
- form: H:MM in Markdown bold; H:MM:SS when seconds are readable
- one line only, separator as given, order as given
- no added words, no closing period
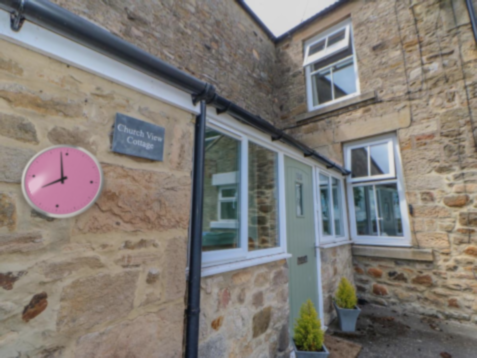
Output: **7:58**
